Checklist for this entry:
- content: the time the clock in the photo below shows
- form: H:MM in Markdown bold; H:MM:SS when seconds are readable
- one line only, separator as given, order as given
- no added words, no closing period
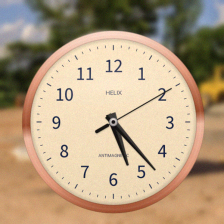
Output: **5:23:10**
